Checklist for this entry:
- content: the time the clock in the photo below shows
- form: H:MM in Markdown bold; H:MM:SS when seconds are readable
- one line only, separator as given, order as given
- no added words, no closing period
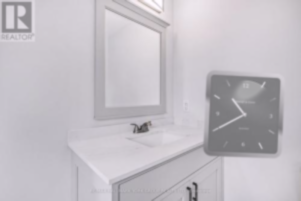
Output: **10:40**
